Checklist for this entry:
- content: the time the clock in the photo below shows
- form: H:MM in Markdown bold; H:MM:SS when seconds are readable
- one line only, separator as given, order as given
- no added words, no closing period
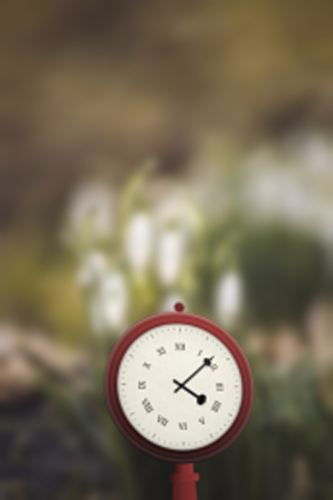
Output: **4:08**
